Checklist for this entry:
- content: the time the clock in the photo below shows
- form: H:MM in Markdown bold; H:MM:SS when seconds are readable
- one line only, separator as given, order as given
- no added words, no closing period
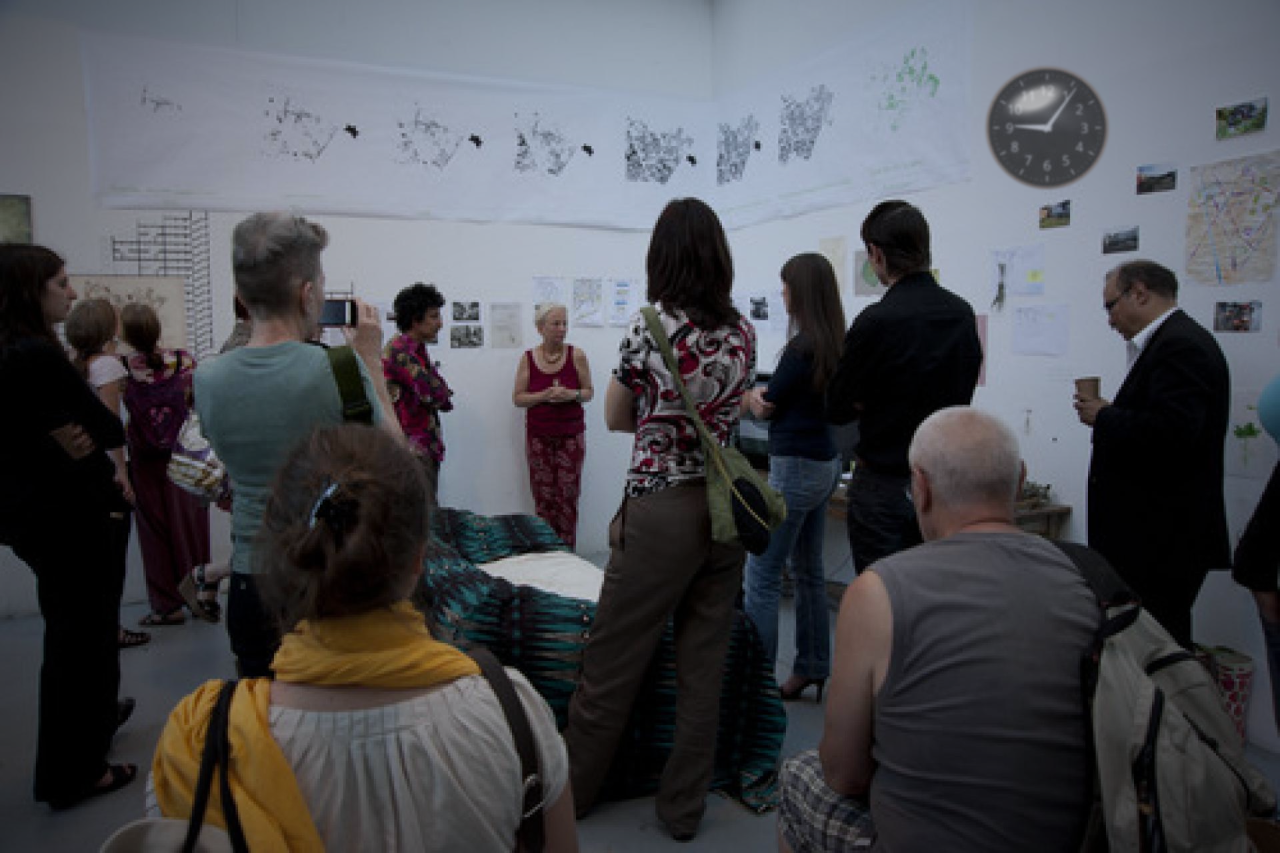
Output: **9:06**
